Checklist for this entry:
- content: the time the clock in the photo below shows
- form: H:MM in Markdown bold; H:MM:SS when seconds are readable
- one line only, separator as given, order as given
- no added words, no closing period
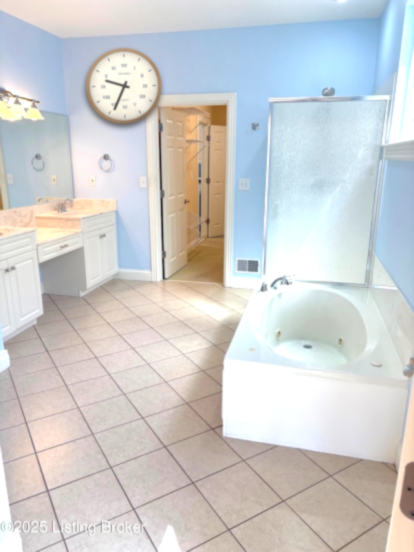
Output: **9:34**
